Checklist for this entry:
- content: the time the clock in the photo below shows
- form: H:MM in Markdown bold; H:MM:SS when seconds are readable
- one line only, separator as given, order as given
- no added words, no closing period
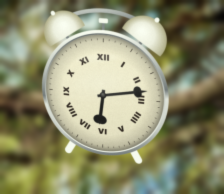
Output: **6:13**
